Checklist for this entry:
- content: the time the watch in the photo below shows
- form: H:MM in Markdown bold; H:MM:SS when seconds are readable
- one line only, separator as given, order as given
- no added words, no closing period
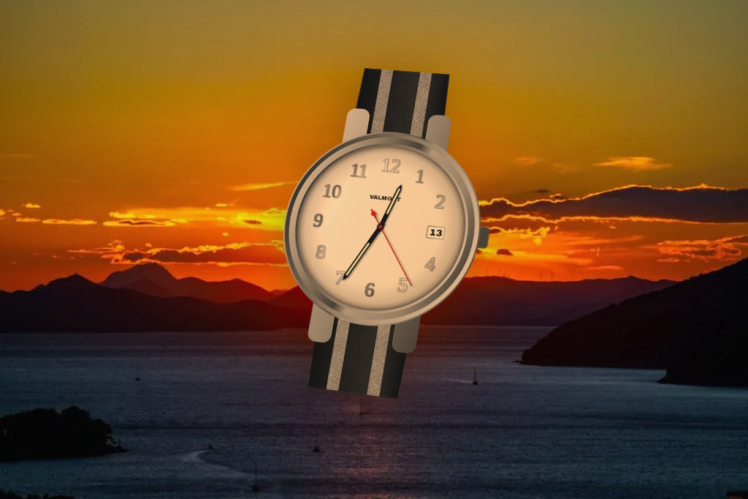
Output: **12:34:24**
